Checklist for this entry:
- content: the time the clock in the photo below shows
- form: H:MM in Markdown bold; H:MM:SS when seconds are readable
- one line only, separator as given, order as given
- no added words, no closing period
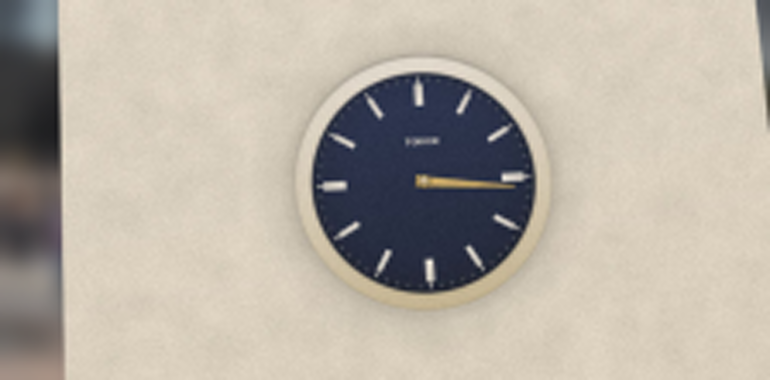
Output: **3:16**
